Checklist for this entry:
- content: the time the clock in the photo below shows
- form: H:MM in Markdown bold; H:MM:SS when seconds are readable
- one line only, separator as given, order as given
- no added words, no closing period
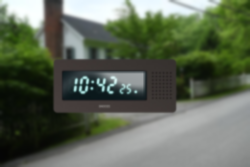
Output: **10:42**
